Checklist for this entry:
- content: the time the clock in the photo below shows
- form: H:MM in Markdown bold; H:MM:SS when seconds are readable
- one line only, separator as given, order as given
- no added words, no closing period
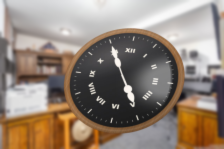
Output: **4:55**
